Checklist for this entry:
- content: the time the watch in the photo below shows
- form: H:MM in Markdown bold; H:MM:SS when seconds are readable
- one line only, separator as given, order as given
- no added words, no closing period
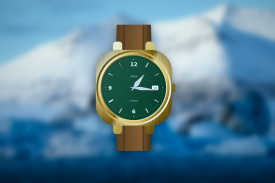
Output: **1:16**
